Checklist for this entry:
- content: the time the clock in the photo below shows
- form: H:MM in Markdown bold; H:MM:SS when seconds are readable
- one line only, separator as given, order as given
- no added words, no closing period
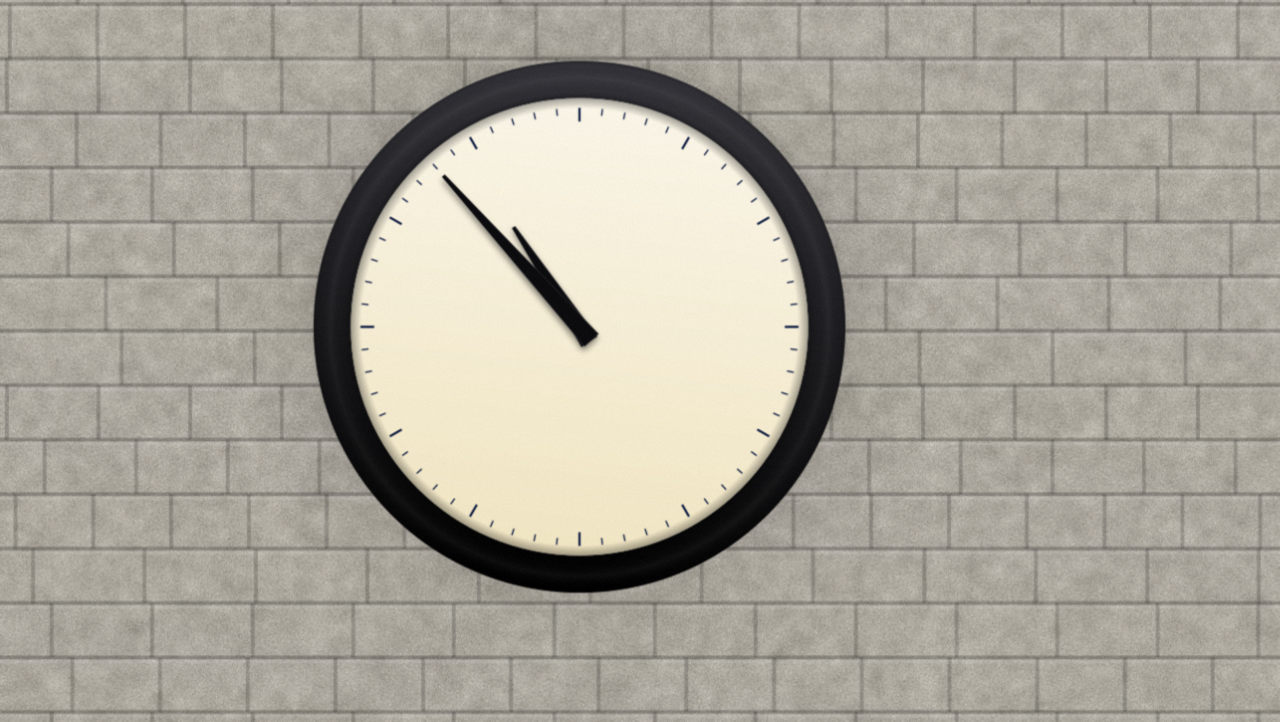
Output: **10:53**
